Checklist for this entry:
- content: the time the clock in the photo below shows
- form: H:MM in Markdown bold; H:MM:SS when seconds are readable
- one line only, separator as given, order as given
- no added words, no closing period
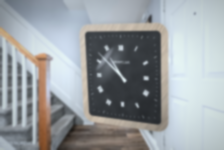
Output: **10:52**
